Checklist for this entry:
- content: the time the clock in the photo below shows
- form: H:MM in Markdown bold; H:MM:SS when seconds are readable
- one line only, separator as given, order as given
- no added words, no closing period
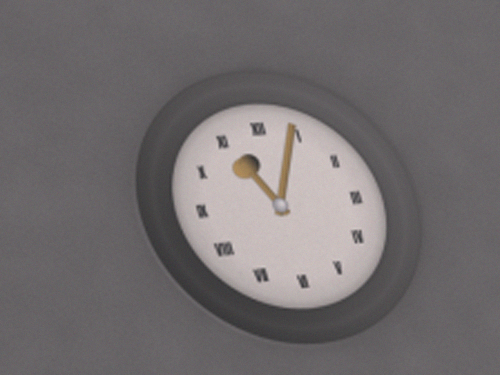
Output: **11:04**
